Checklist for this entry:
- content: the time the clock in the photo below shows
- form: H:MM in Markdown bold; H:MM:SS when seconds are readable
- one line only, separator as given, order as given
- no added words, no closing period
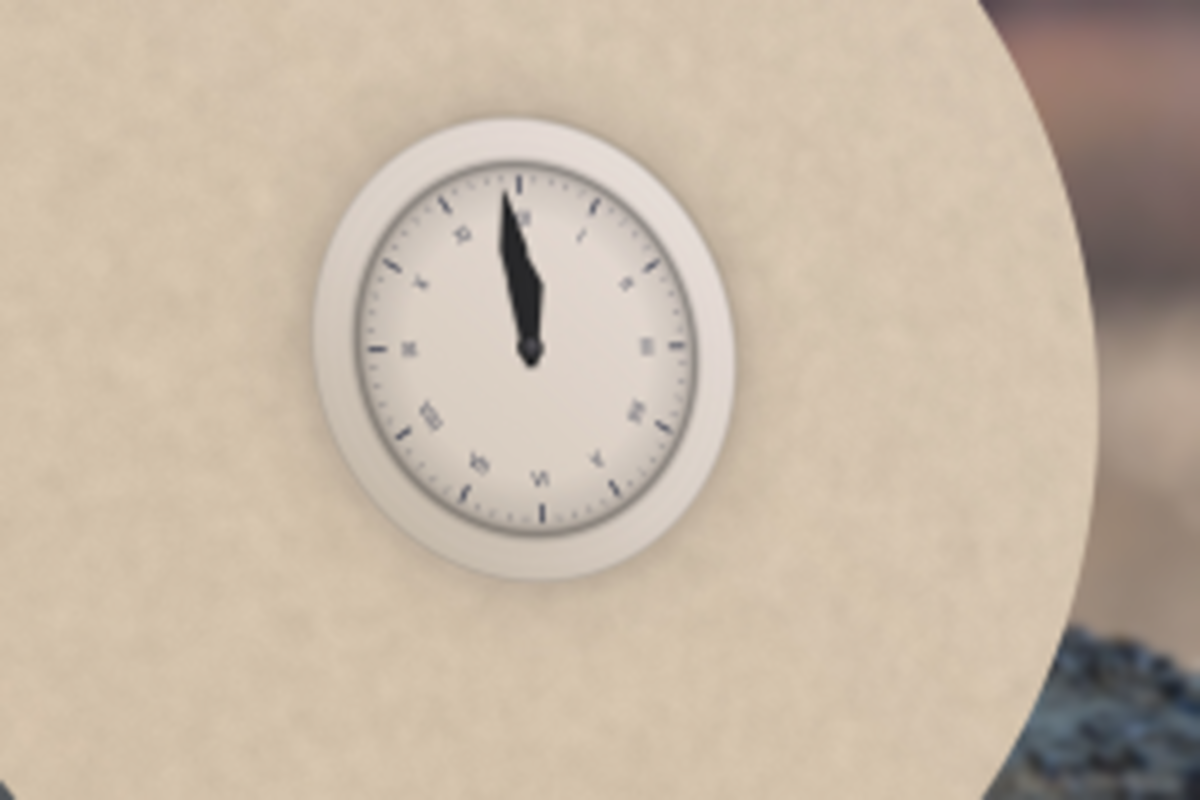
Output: **11:59**
